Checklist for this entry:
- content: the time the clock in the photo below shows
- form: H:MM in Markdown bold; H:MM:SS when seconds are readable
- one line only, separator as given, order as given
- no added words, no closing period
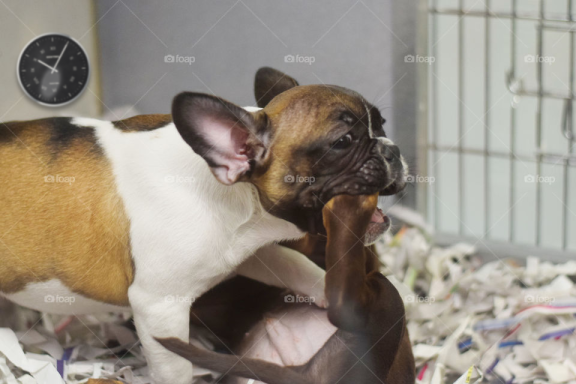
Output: **10:05**
